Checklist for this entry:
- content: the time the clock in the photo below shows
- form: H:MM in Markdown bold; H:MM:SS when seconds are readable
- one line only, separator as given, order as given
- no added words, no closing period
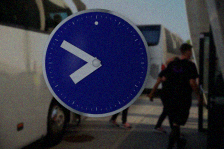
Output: **7:50**
